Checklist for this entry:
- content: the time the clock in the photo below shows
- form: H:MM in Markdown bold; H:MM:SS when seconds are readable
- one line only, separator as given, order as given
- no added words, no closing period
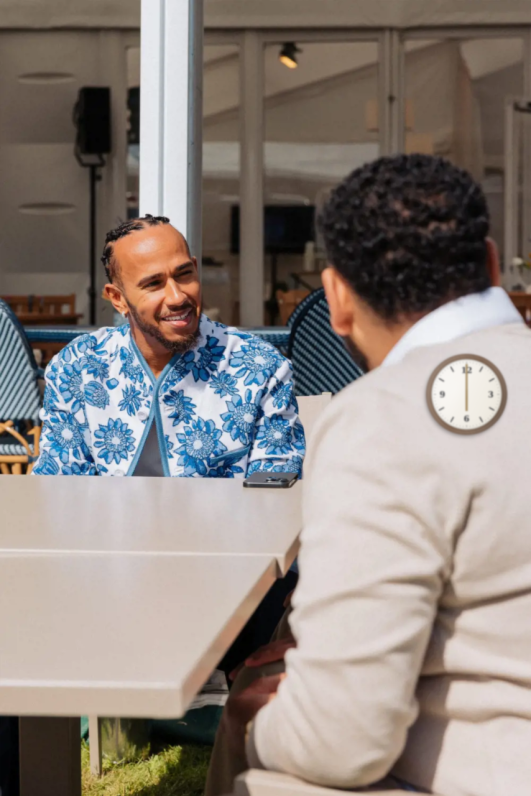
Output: **6:00**
